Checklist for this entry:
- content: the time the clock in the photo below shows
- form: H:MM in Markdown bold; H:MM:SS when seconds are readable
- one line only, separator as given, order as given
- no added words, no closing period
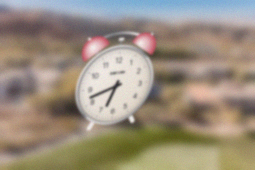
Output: **6:42**
